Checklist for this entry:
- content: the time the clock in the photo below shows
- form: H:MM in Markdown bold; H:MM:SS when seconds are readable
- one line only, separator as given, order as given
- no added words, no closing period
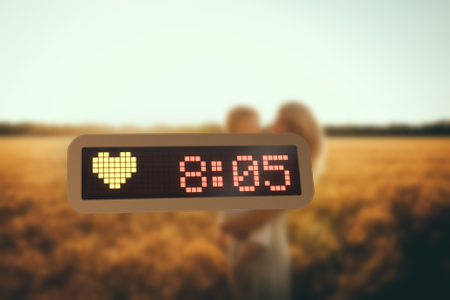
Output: **8:05**
